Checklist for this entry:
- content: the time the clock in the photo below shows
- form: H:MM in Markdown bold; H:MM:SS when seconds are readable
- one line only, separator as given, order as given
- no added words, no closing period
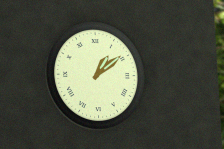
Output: **1:09**
